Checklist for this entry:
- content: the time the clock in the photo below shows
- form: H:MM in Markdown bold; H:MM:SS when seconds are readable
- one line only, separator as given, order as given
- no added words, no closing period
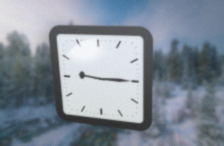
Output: **9:15**
